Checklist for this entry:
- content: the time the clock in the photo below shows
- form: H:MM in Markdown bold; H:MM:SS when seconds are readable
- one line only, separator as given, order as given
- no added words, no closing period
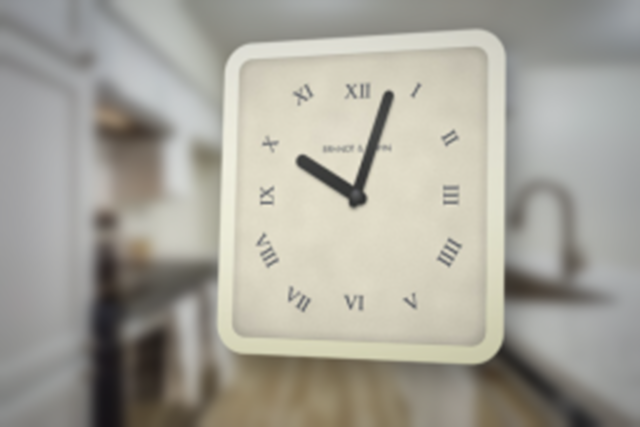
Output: **10:03**
